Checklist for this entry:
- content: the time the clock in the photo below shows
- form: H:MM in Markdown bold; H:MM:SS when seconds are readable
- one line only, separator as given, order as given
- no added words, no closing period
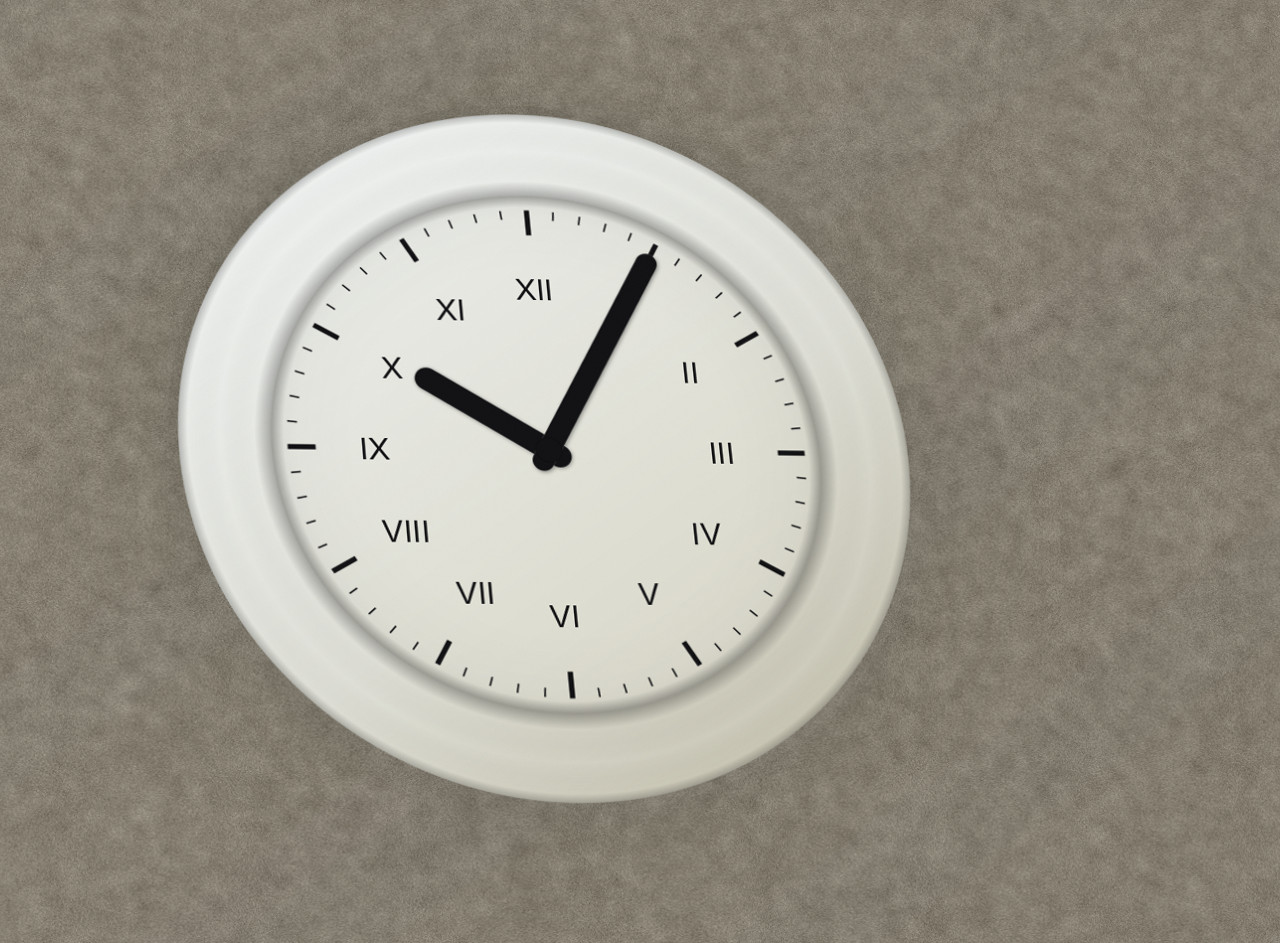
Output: **10:05**
